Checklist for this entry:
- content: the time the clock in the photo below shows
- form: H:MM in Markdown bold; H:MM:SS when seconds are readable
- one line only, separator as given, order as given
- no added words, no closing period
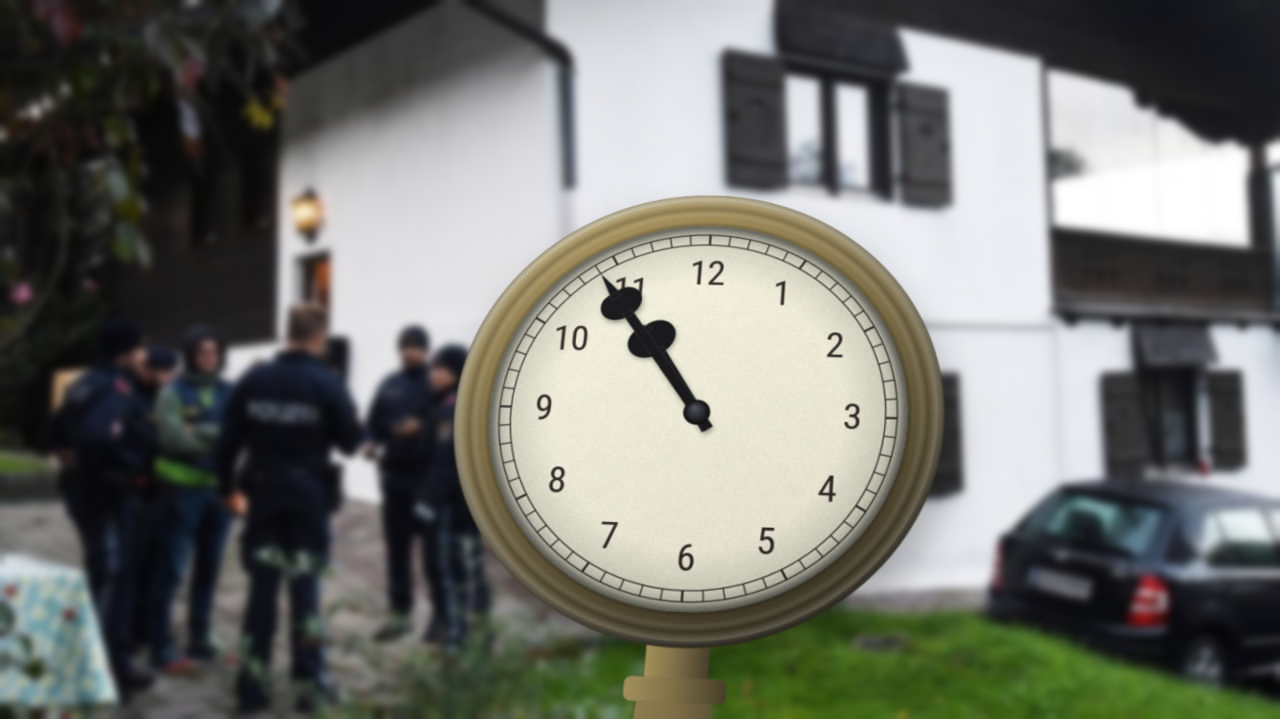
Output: **10:54**
